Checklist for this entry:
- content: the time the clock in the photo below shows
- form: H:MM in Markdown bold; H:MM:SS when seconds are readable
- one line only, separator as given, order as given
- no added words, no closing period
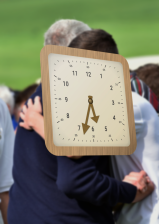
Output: **5:33**
